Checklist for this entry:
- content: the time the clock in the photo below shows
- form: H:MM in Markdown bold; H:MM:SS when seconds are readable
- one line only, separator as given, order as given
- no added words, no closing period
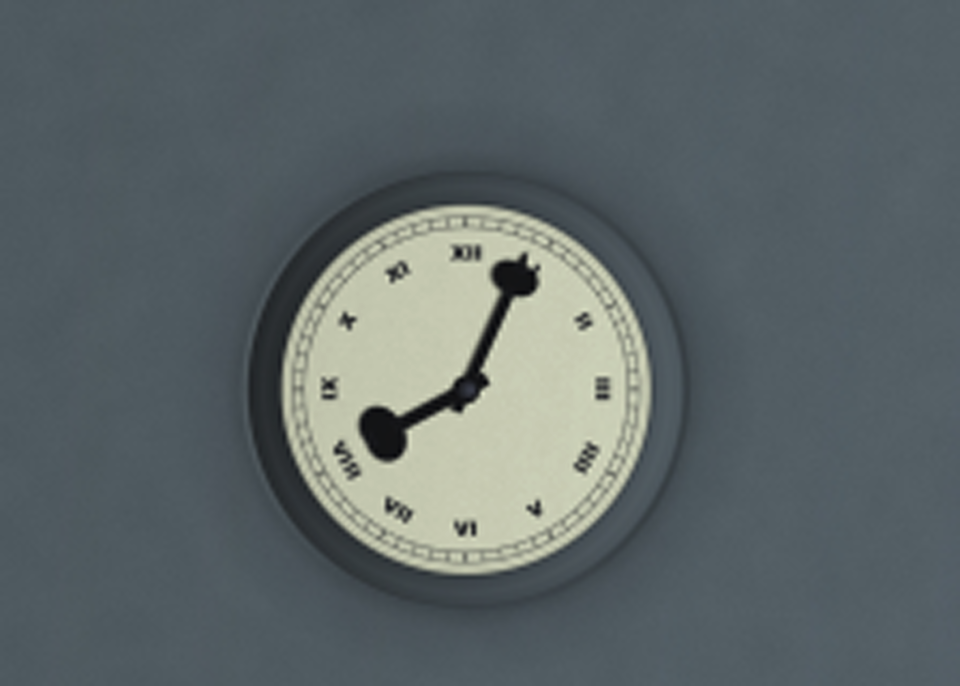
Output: **8:04**
